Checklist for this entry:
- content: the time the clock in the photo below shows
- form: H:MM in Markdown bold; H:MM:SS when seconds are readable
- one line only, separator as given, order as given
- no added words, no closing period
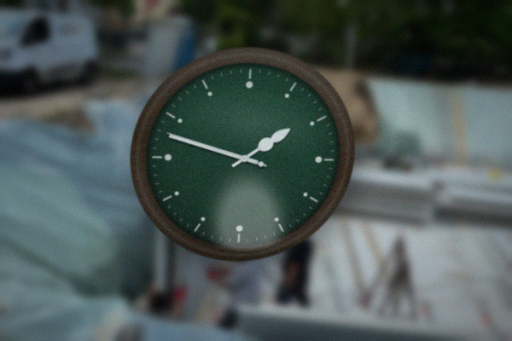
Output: **1:47:48**
